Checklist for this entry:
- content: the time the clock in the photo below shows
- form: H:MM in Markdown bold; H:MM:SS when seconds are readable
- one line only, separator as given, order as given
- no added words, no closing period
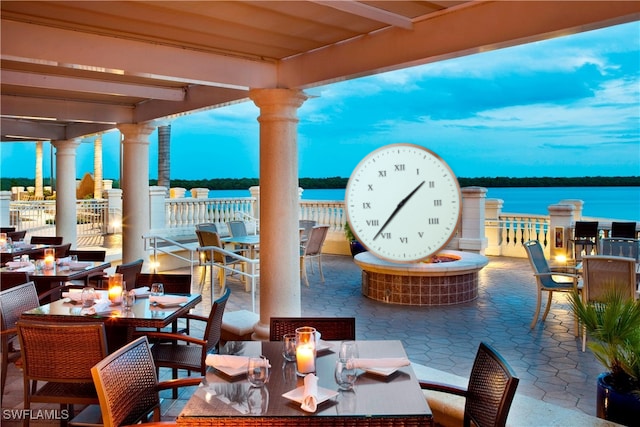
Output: **1:37**
